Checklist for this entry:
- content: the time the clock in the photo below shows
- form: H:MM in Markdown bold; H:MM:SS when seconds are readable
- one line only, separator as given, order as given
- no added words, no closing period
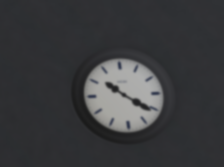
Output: **10:21**
